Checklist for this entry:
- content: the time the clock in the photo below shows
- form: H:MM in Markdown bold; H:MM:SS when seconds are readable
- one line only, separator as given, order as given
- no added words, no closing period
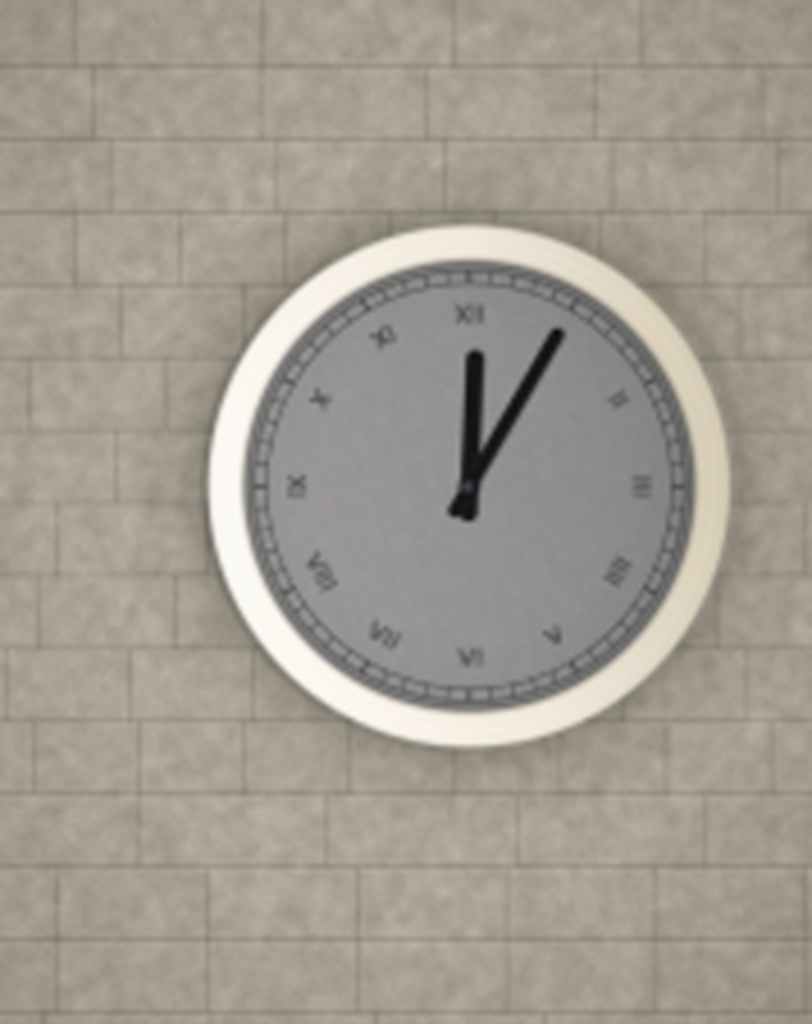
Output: **12:05**
